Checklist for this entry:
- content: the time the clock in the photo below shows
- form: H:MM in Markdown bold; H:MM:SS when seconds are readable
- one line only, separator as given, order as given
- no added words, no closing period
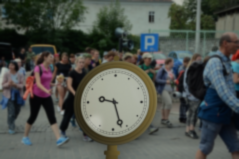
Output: **9:27**
